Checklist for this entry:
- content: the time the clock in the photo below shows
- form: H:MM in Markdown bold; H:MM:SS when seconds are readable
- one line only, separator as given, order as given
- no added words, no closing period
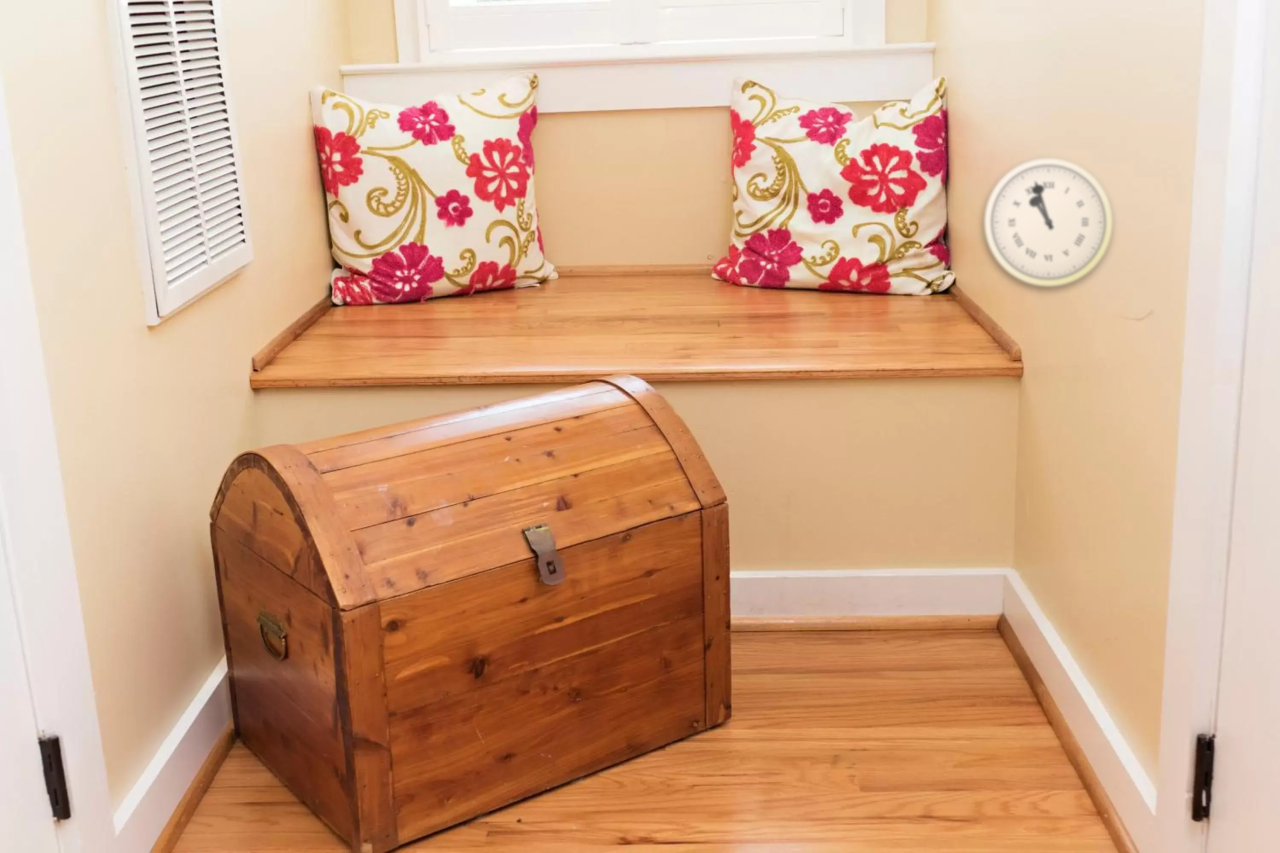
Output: **10:57**
